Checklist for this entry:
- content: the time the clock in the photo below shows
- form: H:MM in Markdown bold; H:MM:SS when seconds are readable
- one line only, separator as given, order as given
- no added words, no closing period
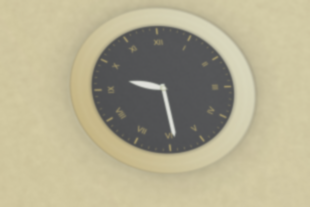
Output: **9:29**
